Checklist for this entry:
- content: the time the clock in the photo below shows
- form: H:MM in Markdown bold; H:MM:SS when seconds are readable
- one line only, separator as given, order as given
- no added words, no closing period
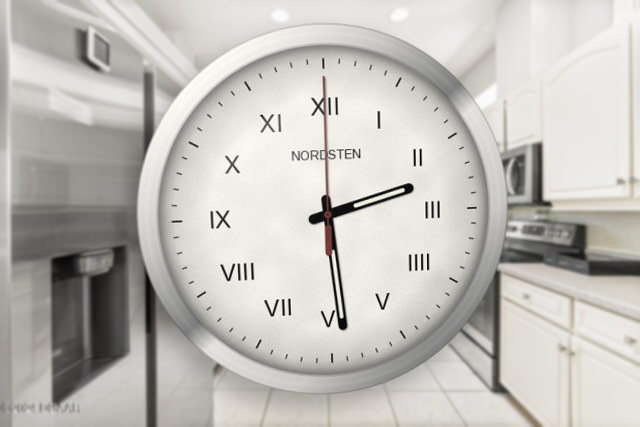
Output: **2:29:00**
